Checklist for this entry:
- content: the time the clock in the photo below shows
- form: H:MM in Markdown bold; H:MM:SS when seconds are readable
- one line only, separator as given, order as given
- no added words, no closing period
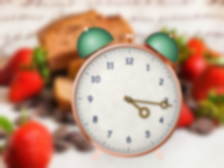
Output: **4:16**
